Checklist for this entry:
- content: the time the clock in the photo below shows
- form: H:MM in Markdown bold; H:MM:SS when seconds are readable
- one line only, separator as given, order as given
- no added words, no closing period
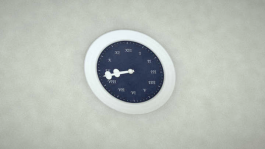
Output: **8:43**
